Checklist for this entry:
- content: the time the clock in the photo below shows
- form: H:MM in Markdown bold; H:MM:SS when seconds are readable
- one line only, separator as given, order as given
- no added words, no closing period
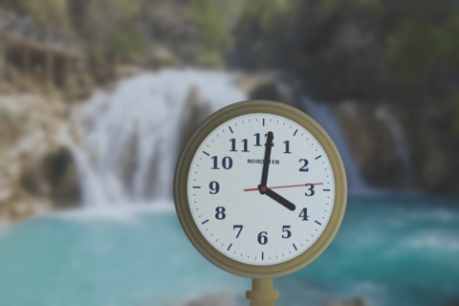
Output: **4:01:14**
